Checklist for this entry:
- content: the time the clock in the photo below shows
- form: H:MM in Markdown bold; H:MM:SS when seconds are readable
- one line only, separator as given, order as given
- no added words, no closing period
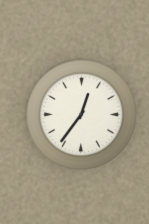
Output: **12:36**
